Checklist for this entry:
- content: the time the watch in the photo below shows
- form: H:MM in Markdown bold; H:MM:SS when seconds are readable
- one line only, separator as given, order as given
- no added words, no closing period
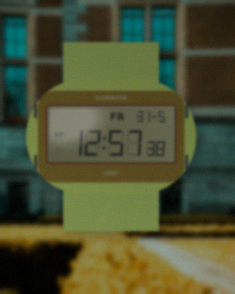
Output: **12:57:38**
